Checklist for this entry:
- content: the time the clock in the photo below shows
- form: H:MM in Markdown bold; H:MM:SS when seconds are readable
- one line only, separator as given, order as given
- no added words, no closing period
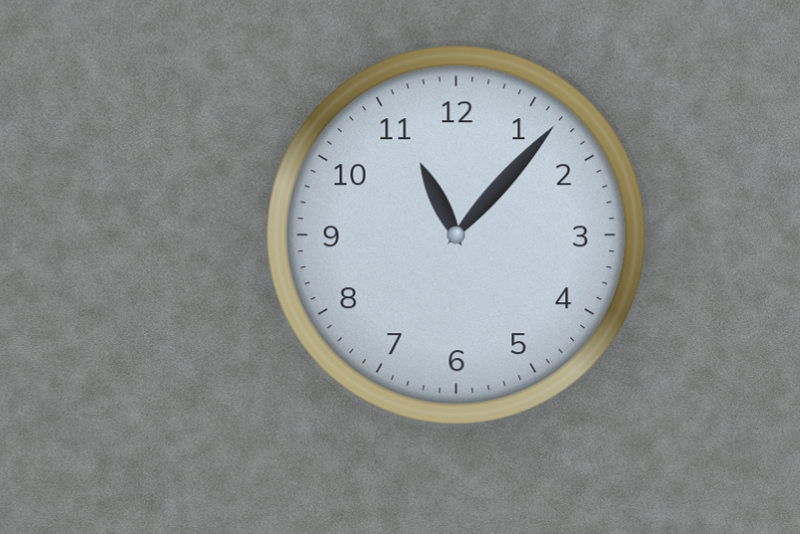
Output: **11:07**
